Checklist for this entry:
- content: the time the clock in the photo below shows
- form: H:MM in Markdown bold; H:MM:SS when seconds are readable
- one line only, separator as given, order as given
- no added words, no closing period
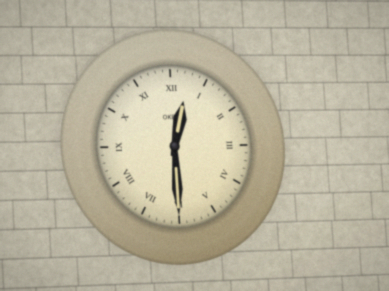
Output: **12:30**
